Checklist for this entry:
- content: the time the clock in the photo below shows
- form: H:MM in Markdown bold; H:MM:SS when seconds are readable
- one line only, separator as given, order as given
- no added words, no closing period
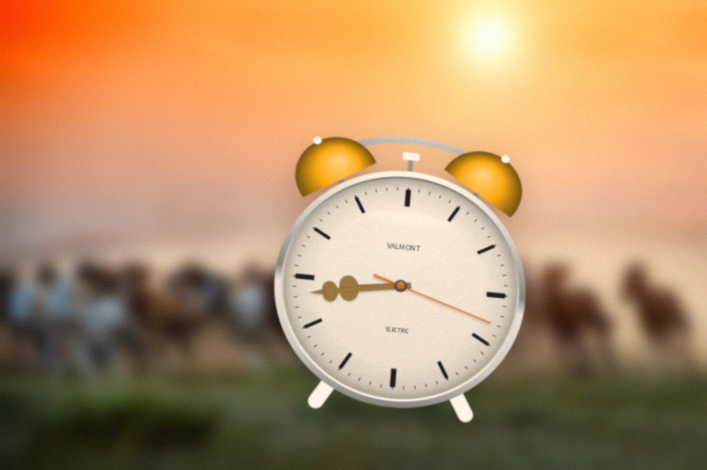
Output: **8:43:18**
